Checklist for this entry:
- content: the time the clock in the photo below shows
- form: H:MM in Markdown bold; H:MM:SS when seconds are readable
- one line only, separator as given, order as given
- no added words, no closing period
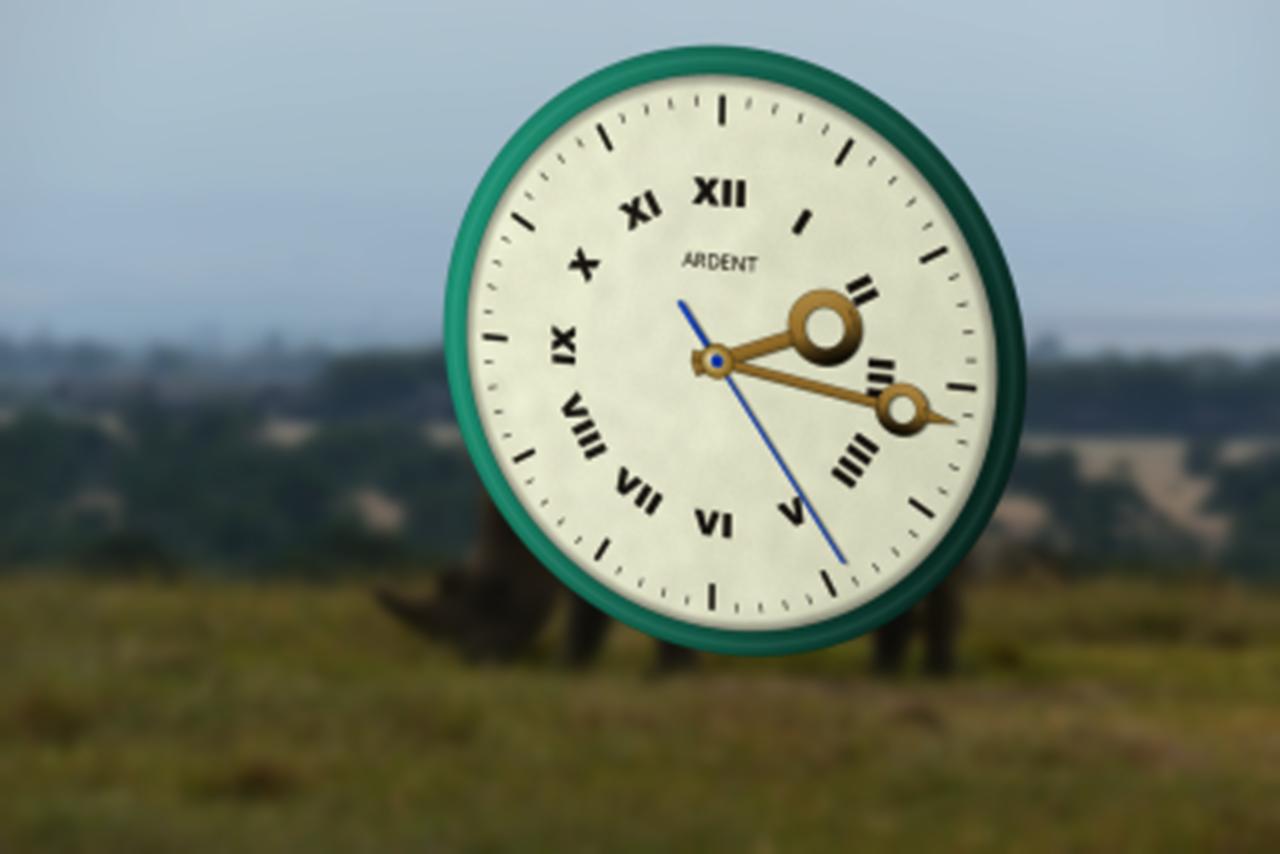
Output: **2:16:24**
